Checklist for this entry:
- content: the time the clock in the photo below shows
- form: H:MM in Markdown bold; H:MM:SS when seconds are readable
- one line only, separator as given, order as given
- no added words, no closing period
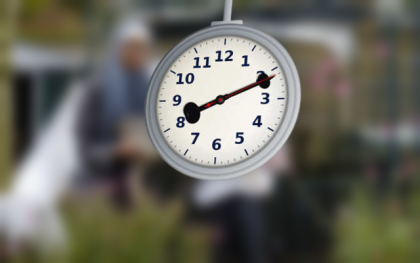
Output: **8:11:11**
